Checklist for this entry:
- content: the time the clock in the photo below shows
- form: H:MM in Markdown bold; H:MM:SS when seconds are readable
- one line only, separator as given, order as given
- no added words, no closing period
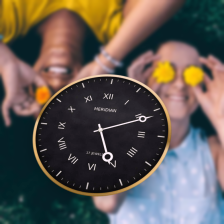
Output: **5:11**
